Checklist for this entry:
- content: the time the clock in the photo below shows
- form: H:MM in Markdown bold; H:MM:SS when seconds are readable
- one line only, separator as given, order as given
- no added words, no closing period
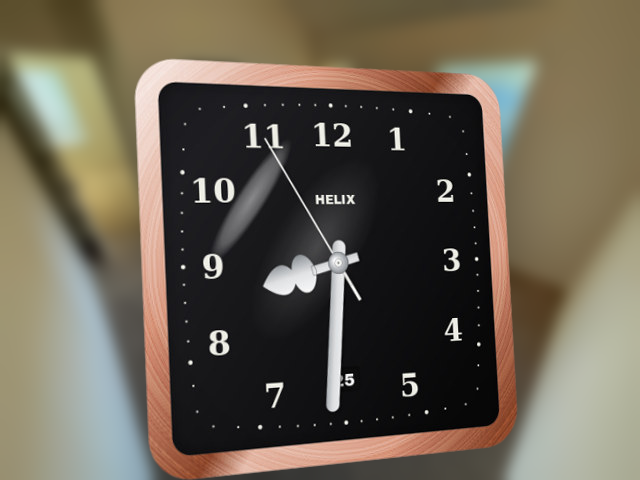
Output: **8:30:55**
